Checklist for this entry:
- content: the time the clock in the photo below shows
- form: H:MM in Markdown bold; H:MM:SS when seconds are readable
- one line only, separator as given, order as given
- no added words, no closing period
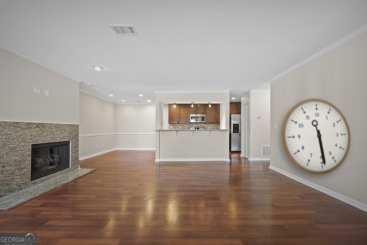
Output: **11:29**
